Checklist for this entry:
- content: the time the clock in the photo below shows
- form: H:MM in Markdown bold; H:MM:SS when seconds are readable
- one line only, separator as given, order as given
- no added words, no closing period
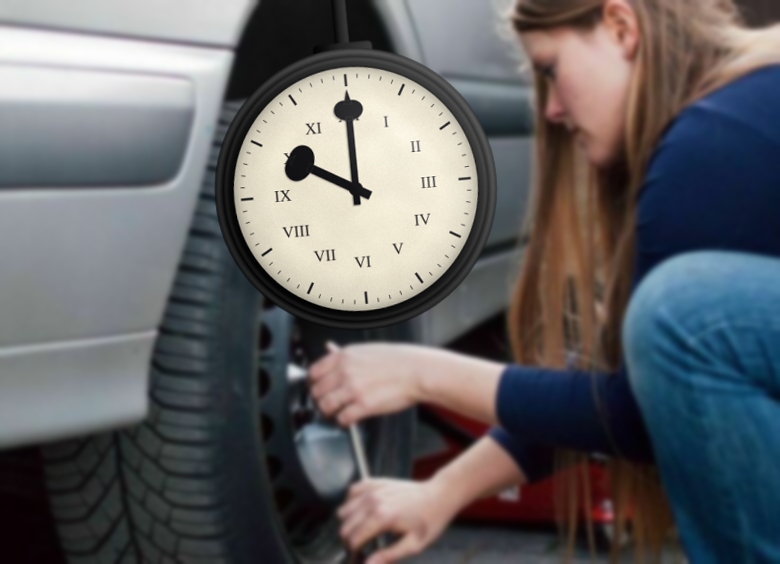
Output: **10:00**
